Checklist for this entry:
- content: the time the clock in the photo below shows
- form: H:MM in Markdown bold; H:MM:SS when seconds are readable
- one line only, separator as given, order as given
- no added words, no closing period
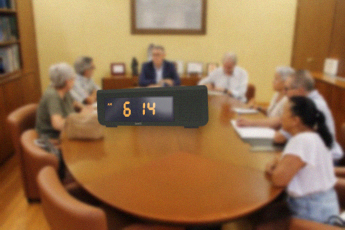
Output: **6:14**
